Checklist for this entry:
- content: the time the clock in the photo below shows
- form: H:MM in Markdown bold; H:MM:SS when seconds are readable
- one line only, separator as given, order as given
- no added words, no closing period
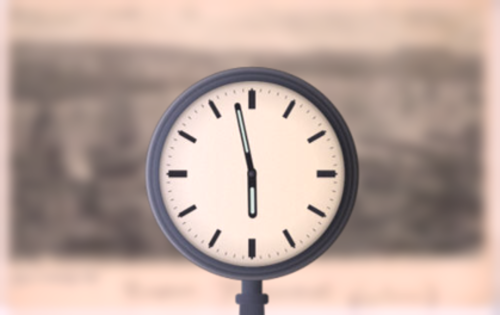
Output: **5:58**
